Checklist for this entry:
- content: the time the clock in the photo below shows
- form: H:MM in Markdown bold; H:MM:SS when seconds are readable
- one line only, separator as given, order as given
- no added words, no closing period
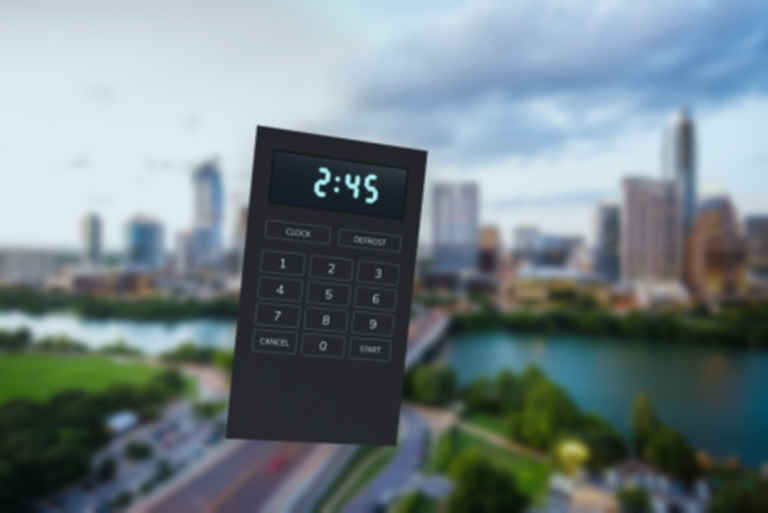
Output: **2:45**
